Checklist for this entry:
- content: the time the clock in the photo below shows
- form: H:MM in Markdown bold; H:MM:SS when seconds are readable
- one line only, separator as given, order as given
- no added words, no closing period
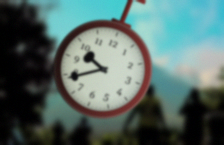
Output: **9:39**
